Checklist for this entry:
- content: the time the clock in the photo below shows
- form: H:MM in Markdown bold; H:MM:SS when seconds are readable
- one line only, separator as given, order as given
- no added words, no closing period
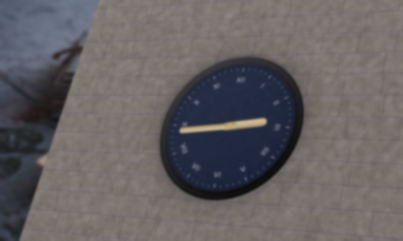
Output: **2:44**
